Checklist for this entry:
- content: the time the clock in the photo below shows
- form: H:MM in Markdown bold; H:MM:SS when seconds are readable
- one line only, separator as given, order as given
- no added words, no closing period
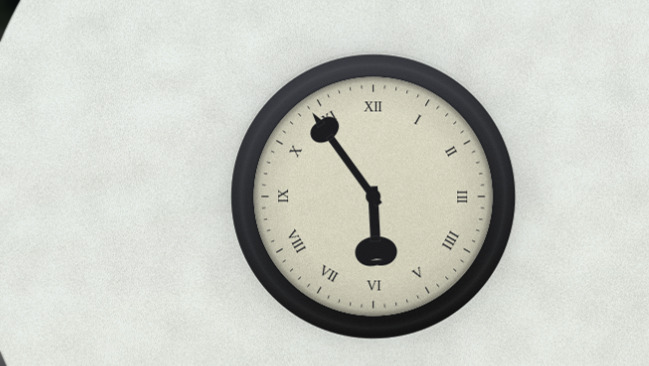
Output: **5:54**
